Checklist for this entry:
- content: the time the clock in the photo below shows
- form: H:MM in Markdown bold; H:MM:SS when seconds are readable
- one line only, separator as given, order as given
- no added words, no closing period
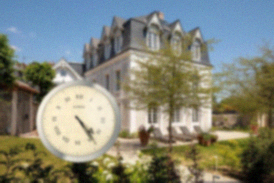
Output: **4:24**
